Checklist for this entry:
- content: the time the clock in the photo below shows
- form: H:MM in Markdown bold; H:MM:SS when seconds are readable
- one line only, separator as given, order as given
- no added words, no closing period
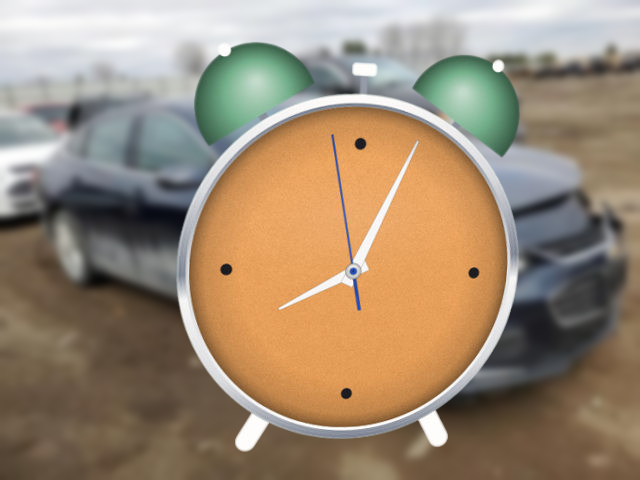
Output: **8:03:58**
